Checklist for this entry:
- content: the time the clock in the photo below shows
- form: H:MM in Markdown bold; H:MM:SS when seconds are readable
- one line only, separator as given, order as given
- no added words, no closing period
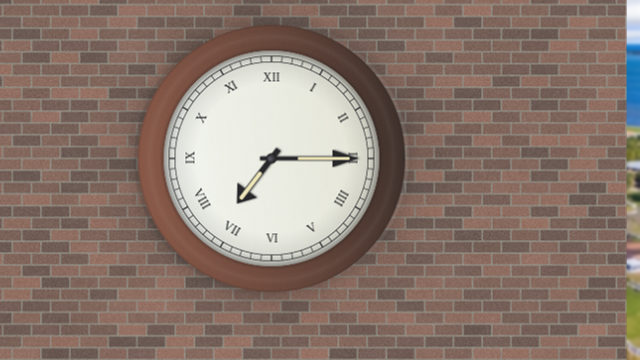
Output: **7:15**
